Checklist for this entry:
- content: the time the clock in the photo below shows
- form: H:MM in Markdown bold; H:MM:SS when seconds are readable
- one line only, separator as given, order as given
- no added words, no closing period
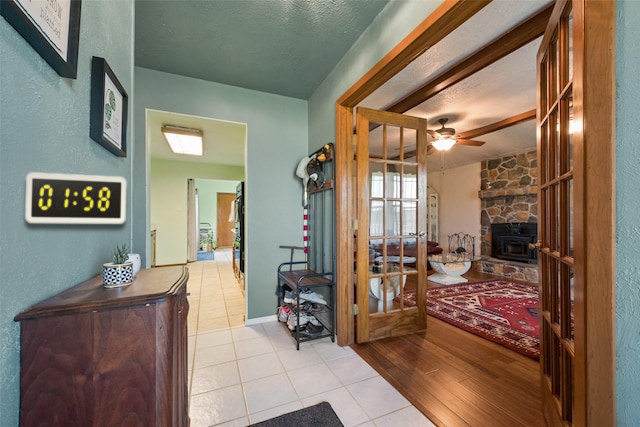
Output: **1:58**
